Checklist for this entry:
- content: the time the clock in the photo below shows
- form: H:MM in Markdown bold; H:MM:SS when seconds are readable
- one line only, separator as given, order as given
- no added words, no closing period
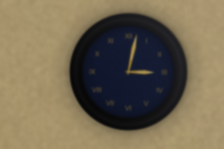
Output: **3:02**
